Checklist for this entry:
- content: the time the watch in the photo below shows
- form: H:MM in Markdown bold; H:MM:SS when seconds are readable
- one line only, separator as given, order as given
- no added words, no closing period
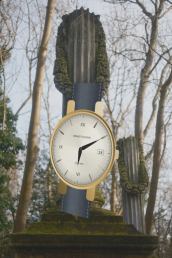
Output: **6:10**
